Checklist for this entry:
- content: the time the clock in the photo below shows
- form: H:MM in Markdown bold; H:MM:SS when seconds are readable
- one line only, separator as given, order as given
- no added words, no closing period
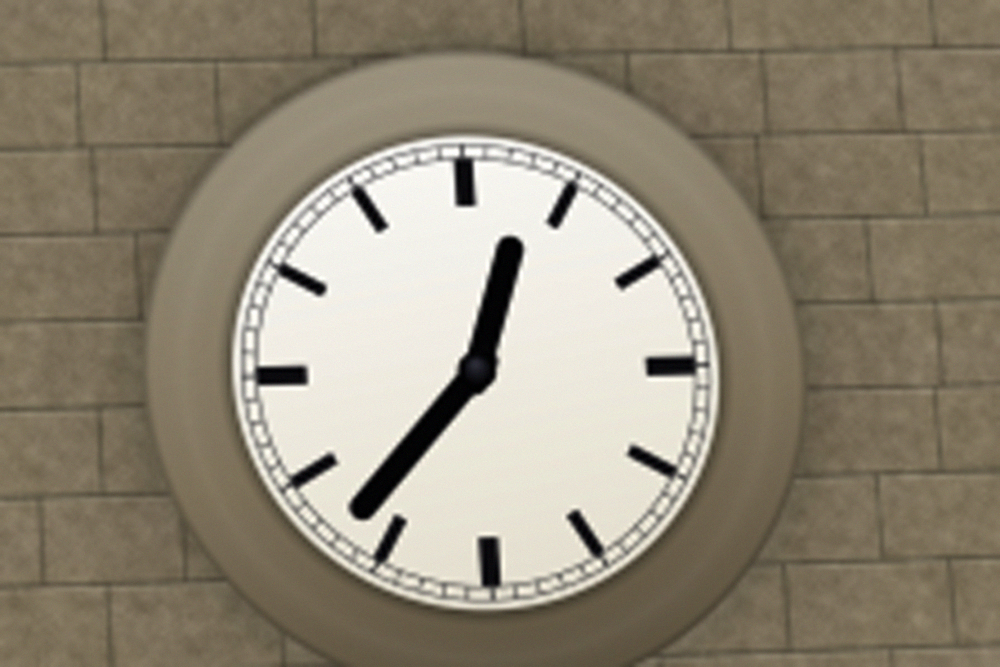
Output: **12:37**
